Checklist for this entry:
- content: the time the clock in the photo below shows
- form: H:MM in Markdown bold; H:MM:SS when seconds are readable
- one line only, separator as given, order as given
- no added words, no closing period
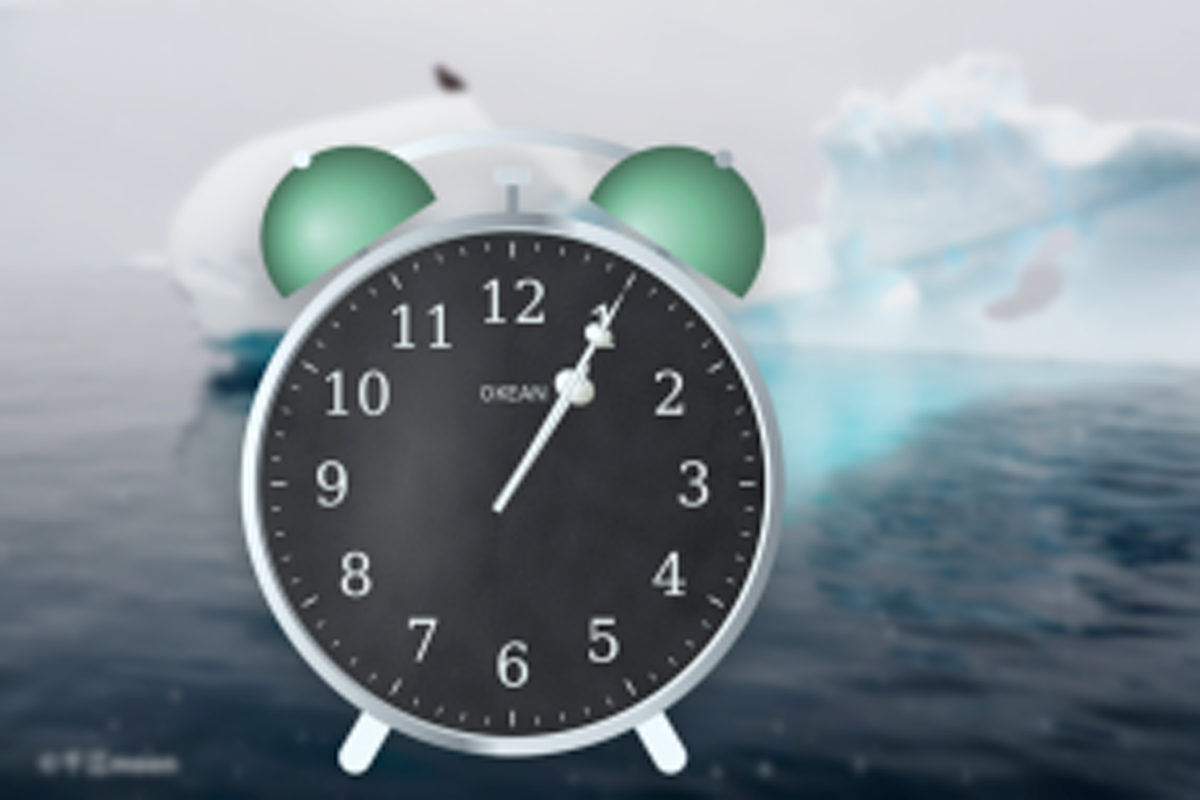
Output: **1:05**
